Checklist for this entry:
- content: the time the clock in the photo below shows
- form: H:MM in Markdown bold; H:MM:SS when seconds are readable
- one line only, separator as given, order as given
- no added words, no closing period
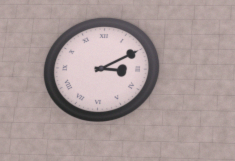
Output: **3:10**
